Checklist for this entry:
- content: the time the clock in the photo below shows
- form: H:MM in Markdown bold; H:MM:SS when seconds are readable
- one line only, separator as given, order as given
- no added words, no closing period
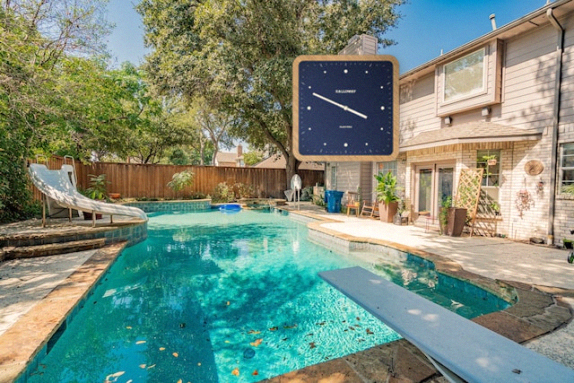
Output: **3:49**
